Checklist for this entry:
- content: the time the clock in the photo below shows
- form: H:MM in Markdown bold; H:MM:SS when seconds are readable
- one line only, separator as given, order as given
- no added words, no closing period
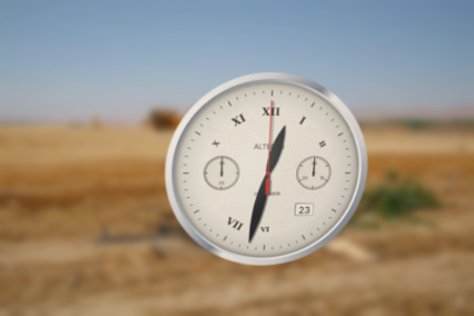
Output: **12:32**
